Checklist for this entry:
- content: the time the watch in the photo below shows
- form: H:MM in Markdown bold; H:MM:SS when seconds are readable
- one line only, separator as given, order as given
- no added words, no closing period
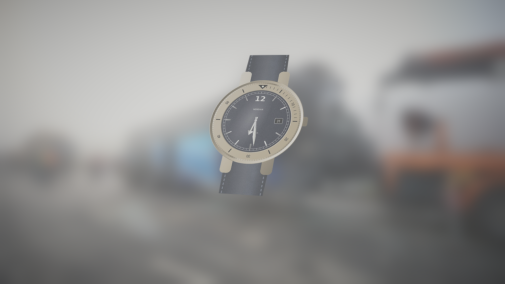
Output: **6:29**
